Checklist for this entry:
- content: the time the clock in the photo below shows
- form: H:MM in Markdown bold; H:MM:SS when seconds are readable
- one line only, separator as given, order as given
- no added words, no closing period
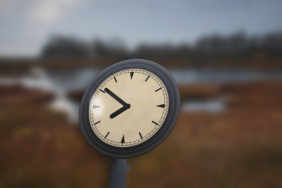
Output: **7:51**
